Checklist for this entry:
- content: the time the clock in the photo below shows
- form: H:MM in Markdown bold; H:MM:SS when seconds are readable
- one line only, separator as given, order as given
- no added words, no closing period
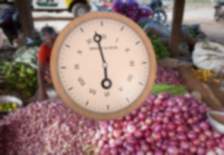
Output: **5:58**
